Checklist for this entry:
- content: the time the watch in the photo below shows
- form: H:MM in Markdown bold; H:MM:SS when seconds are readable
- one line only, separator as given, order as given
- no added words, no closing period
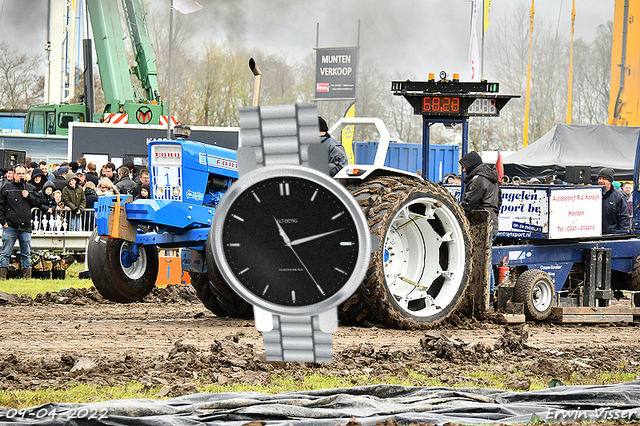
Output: **11:12:25**
